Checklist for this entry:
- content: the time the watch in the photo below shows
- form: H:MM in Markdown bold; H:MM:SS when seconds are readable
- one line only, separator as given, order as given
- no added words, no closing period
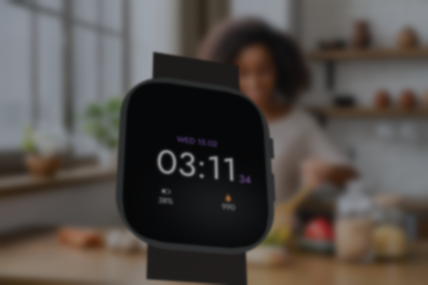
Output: **3:11**
